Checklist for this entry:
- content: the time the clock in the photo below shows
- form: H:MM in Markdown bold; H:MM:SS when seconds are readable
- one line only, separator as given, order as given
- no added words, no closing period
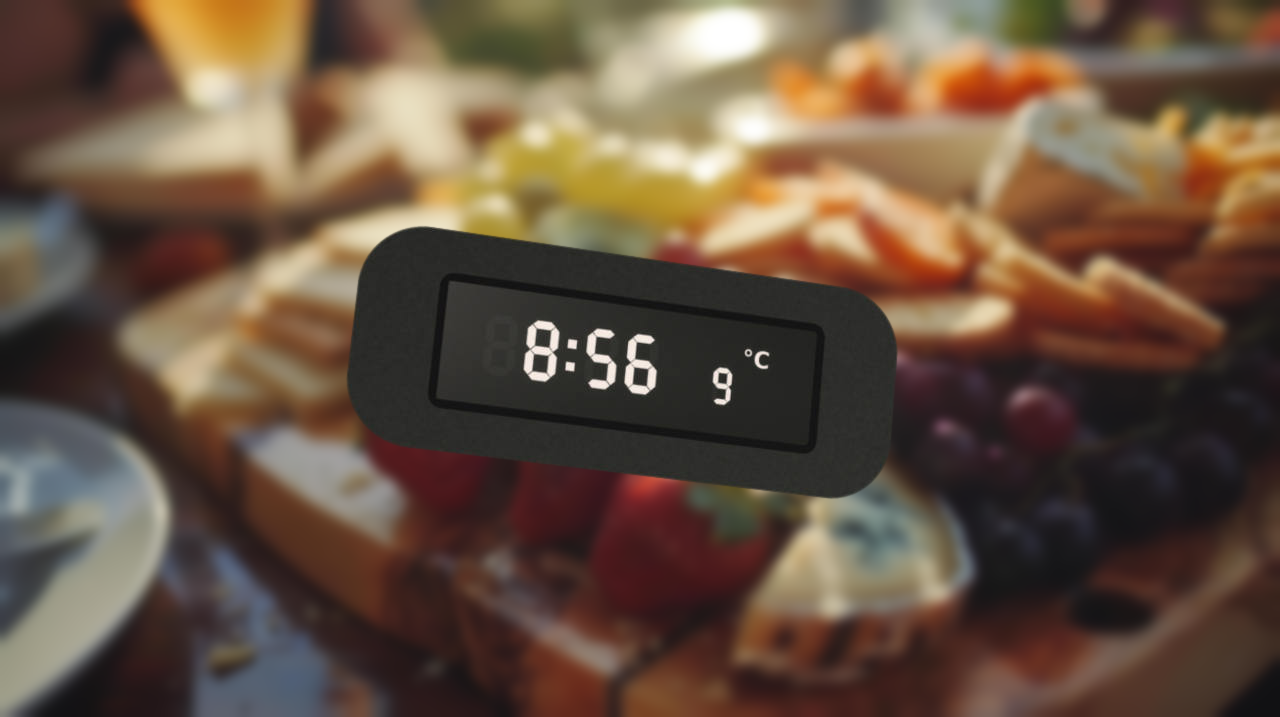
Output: **8:56**
